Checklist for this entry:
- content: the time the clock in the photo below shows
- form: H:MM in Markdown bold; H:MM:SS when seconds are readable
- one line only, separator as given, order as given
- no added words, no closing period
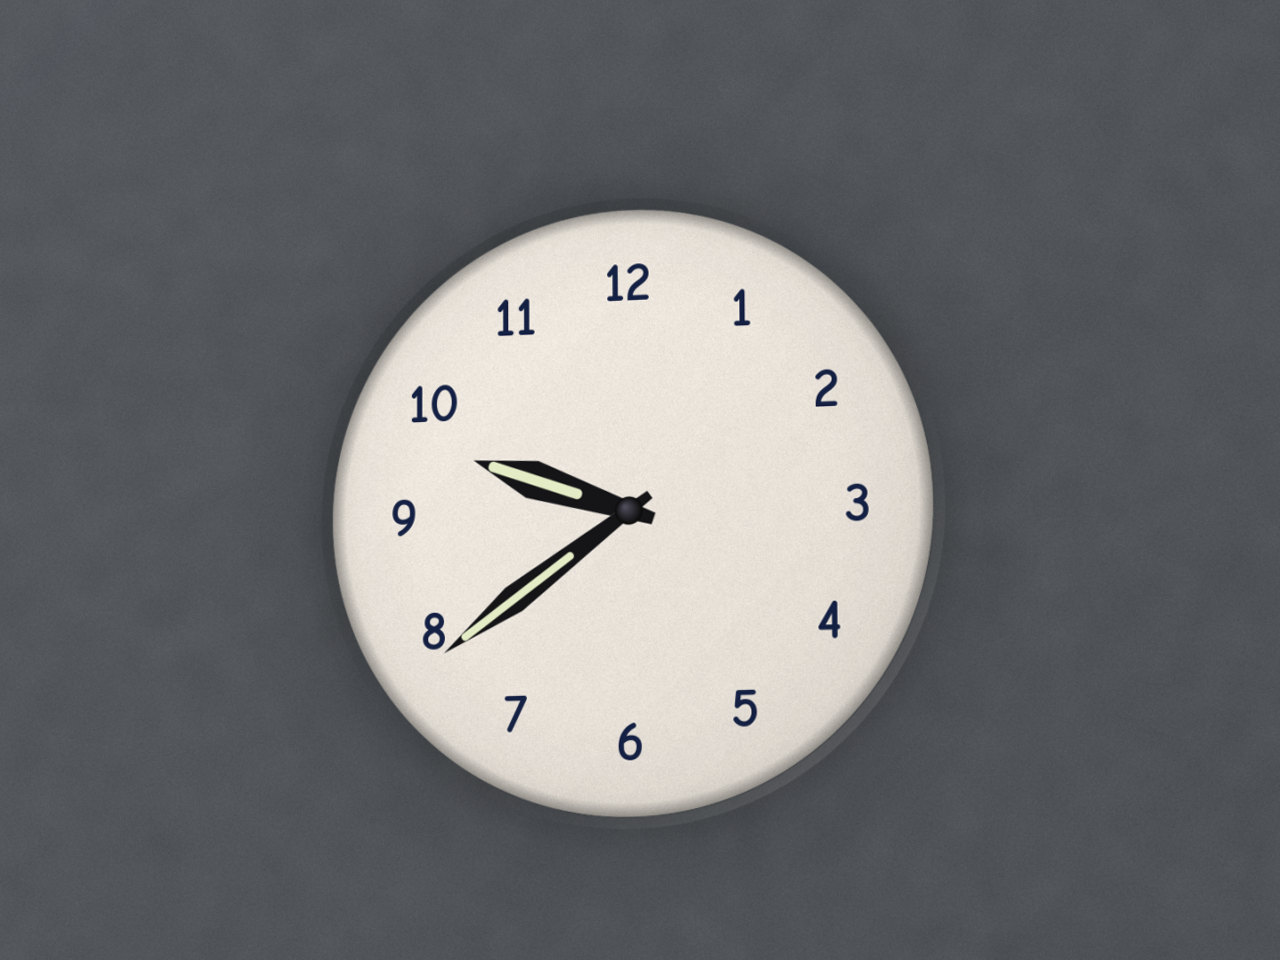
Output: **9:39**
